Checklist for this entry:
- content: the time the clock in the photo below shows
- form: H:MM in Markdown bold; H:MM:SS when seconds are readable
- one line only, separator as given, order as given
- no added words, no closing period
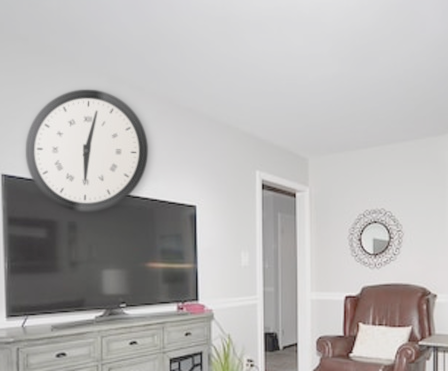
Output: **6:02**
